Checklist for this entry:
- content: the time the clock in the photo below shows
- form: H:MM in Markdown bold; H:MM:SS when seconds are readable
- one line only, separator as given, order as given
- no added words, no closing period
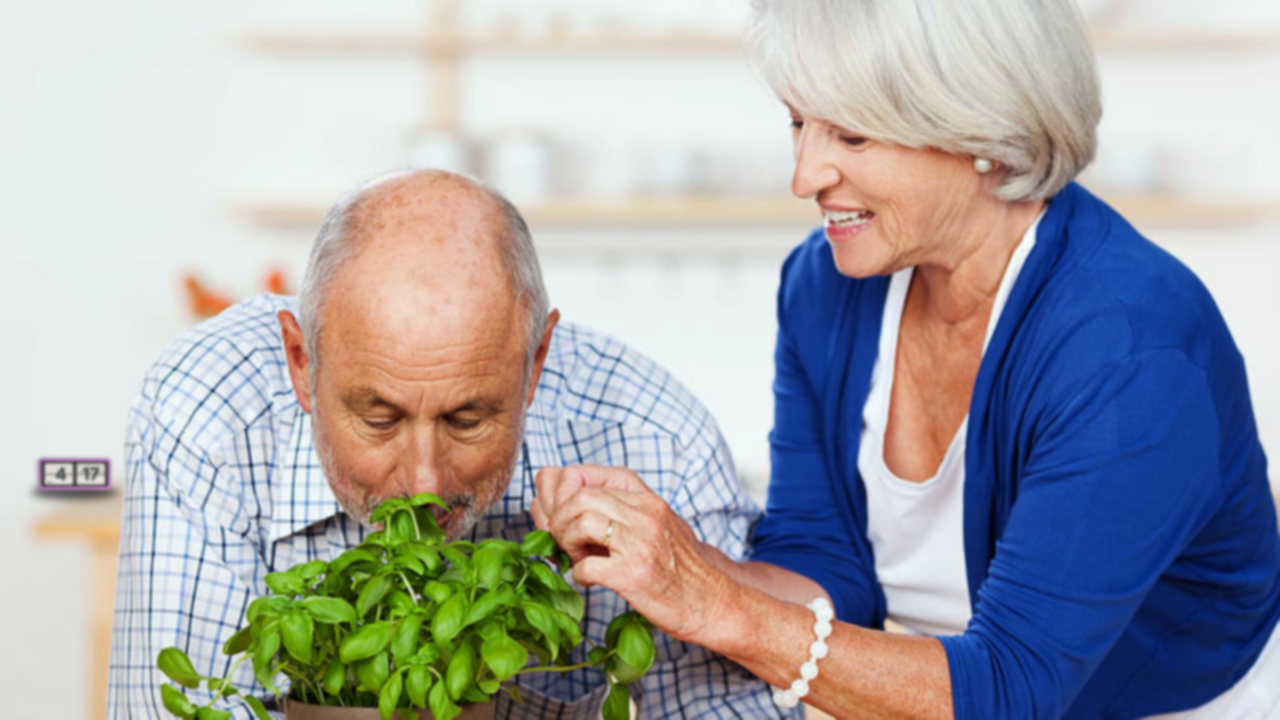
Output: **4:17**
